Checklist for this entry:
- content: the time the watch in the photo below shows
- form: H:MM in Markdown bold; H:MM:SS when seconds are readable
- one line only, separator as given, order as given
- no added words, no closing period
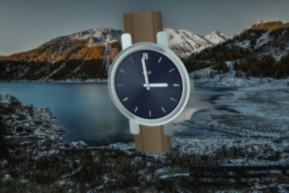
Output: **2:59**
